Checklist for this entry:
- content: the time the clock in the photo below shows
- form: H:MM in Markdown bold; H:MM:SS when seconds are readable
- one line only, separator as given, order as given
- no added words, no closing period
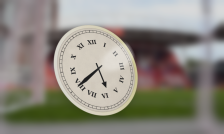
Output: **5:40**
